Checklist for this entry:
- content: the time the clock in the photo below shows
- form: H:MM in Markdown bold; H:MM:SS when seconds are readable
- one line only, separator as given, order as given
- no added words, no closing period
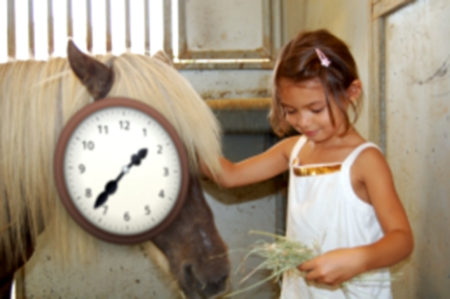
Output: **1:37**
